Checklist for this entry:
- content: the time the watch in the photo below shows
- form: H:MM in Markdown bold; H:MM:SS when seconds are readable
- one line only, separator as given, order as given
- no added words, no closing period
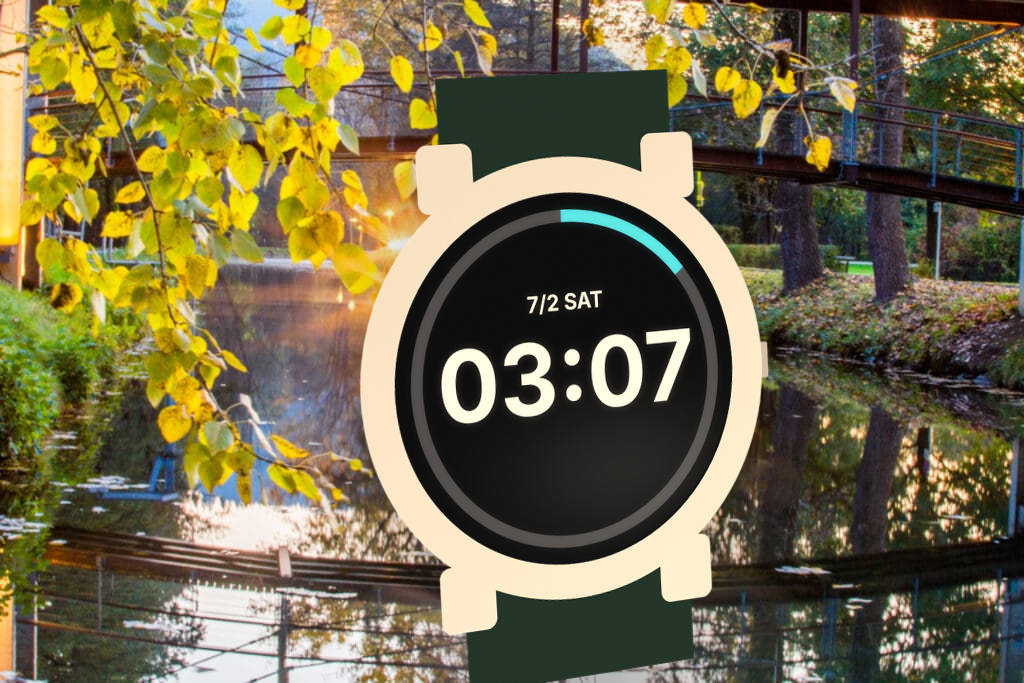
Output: **3:07**
